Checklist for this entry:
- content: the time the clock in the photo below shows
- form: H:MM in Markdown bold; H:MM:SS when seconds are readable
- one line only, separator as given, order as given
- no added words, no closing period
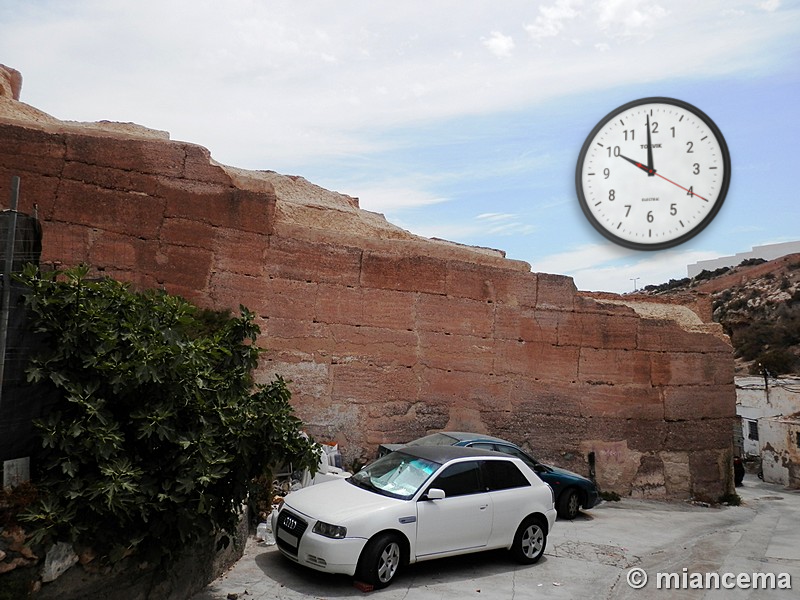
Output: **9:59:20**
